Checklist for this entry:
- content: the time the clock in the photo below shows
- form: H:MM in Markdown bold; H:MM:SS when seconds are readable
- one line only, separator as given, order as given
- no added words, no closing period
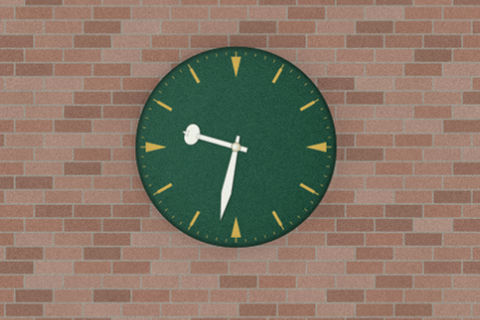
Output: **9:32**
